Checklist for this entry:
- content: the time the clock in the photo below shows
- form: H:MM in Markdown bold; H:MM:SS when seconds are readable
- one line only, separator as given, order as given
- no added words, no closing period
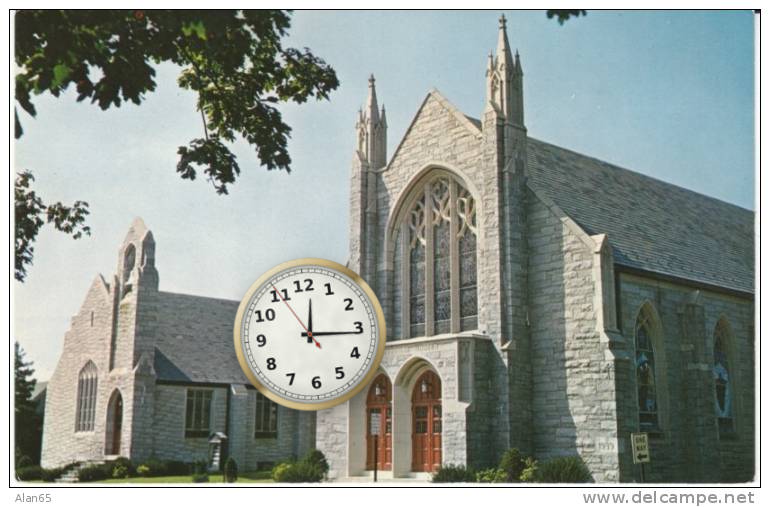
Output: **12:15:55**
